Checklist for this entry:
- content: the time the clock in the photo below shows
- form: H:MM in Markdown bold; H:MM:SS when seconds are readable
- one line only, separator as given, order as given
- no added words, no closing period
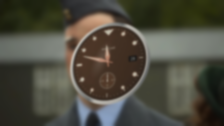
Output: **11:48**
